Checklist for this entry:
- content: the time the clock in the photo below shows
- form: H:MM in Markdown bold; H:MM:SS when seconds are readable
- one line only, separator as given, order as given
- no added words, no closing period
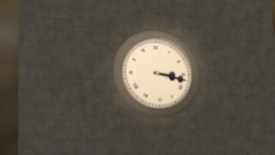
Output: **3:17**
